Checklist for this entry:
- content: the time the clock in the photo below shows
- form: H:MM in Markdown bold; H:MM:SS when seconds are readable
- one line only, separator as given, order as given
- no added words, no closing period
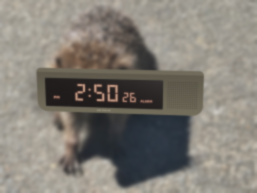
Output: **2:50**
